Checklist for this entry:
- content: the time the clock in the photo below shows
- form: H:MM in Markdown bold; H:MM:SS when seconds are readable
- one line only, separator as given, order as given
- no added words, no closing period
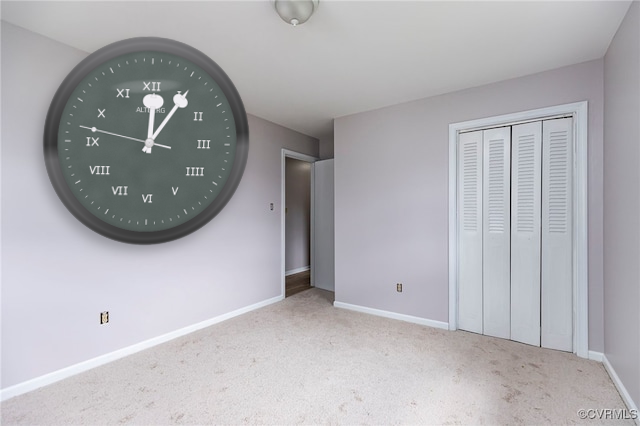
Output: **12:05:47**
